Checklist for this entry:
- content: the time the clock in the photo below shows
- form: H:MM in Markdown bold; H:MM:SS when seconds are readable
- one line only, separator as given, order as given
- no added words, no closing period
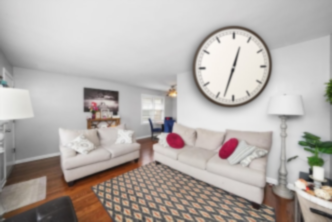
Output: **12:33**
